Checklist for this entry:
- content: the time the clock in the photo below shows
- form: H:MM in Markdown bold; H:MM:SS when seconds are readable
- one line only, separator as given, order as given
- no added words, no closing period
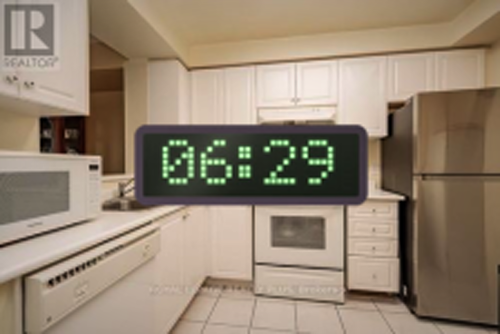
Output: **6:29**
